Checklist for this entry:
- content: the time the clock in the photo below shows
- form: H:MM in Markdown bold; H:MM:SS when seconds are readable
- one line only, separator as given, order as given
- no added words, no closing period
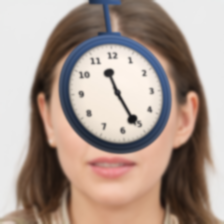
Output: **11:26**
